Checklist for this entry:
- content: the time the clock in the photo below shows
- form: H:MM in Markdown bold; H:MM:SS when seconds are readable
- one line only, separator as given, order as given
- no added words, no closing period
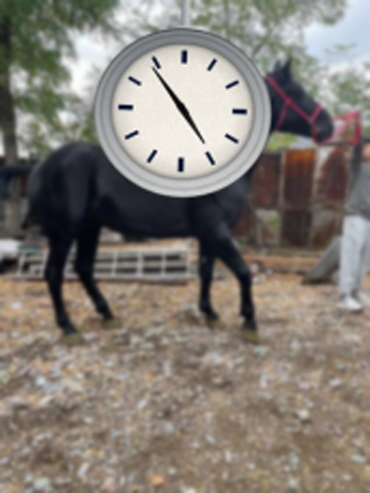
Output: **4:54**
